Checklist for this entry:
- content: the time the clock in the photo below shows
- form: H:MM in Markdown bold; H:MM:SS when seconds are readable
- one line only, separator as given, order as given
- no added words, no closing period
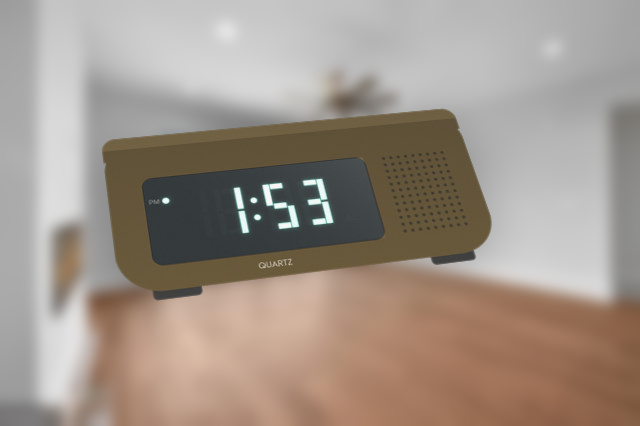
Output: **1:53**
